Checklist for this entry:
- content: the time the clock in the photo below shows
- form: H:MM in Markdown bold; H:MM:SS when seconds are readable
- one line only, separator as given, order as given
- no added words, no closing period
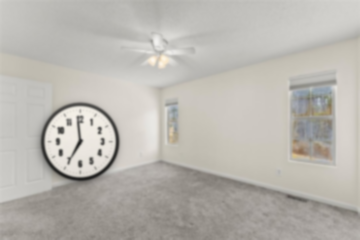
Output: **6:59**
